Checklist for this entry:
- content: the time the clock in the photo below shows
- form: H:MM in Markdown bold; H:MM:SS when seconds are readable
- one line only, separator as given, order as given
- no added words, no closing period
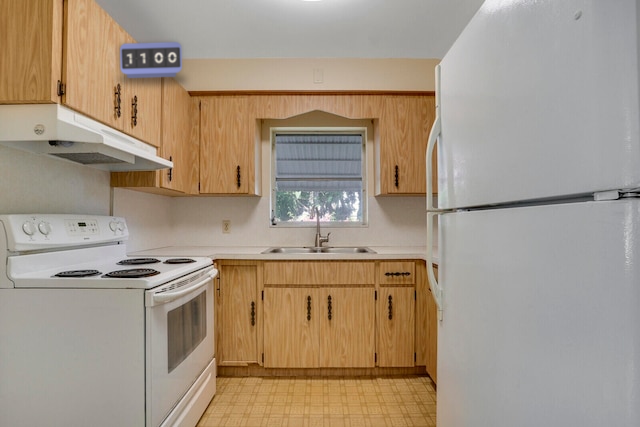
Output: **11:00**
